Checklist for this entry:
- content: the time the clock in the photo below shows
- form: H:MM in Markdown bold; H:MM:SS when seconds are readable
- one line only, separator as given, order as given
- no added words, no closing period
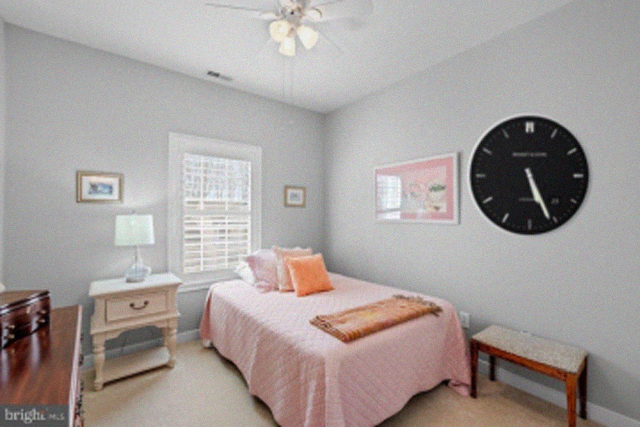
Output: **5:26**
